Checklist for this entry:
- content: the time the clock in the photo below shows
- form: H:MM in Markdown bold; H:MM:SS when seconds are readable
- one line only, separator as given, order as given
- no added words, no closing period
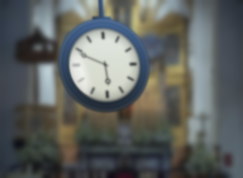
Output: **5:49**
